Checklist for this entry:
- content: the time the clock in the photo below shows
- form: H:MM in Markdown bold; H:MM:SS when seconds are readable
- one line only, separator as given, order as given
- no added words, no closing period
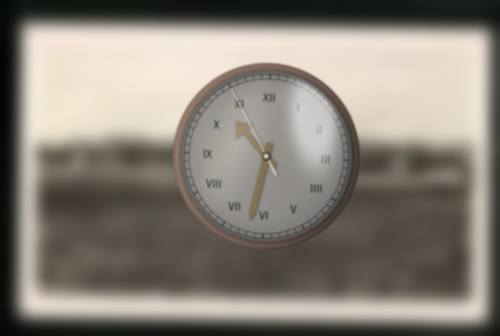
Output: **10:31:55**
